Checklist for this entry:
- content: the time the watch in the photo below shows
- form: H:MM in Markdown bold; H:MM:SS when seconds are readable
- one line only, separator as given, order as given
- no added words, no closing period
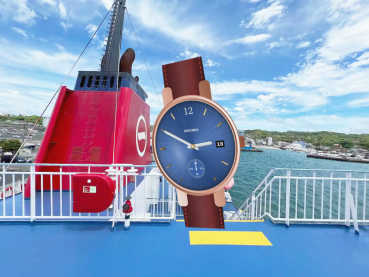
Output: **2:50**
